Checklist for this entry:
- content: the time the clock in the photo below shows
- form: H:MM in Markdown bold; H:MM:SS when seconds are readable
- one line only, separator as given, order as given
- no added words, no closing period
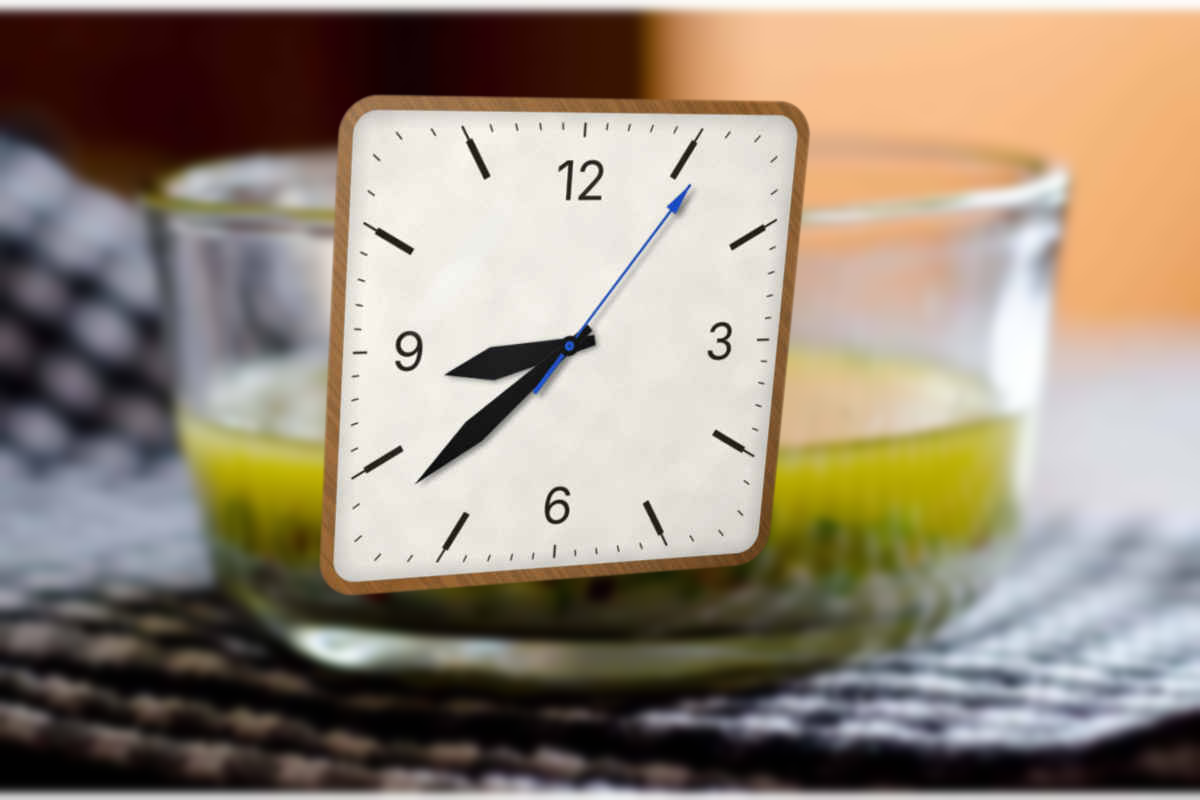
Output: **8:38:06**
